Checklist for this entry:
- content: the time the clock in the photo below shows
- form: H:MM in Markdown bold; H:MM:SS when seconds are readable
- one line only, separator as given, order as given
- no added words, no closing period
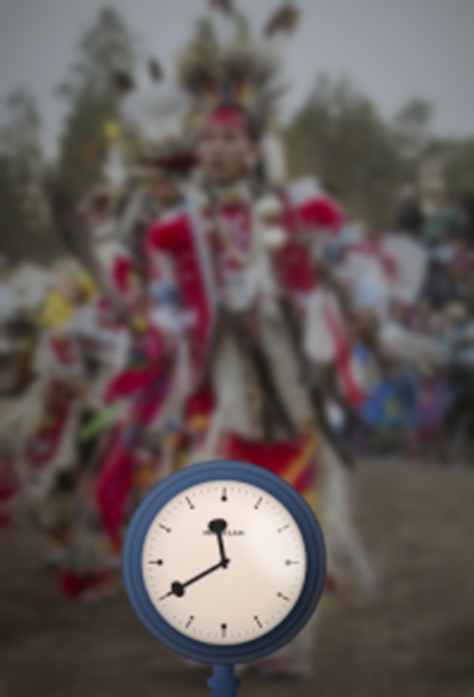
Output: **11:40**
